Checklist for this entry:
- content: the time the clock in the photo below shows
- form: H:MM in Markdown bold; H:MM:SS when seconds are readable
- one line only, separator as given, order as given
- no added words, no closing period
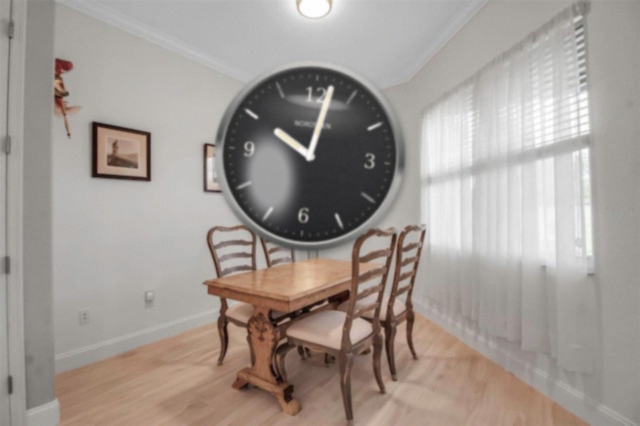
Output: **10:02**
